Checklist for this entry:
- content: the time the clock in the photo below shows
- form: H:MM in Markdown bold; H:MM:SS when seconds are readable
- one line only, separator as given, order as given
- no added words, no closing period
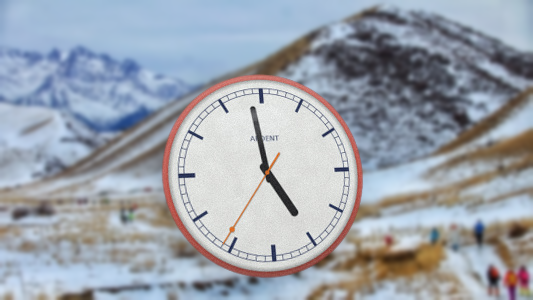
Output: **4:58:36**
